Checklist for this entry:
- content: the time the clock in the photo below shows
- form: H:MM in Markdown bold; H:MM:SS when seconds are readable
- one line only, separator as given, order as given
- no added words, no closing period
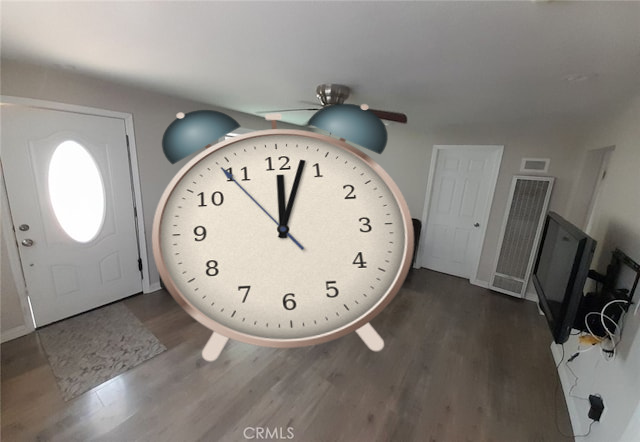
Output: **12:02:54**
